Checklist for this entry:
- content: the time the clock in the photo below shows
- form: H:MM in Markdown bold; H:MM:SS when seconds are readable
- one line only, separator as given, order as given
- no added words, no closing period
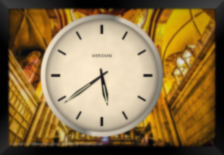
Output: **5:39**
